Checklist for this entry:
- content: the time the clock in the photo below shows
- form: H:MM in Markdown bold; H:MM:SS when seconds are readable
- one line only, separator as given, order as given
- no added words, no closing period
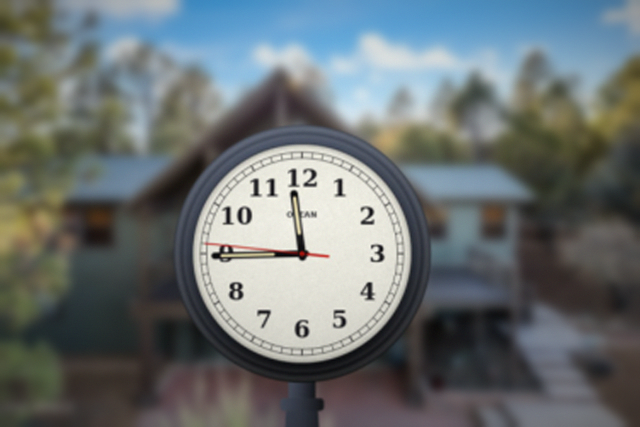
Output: **11:44:46**
